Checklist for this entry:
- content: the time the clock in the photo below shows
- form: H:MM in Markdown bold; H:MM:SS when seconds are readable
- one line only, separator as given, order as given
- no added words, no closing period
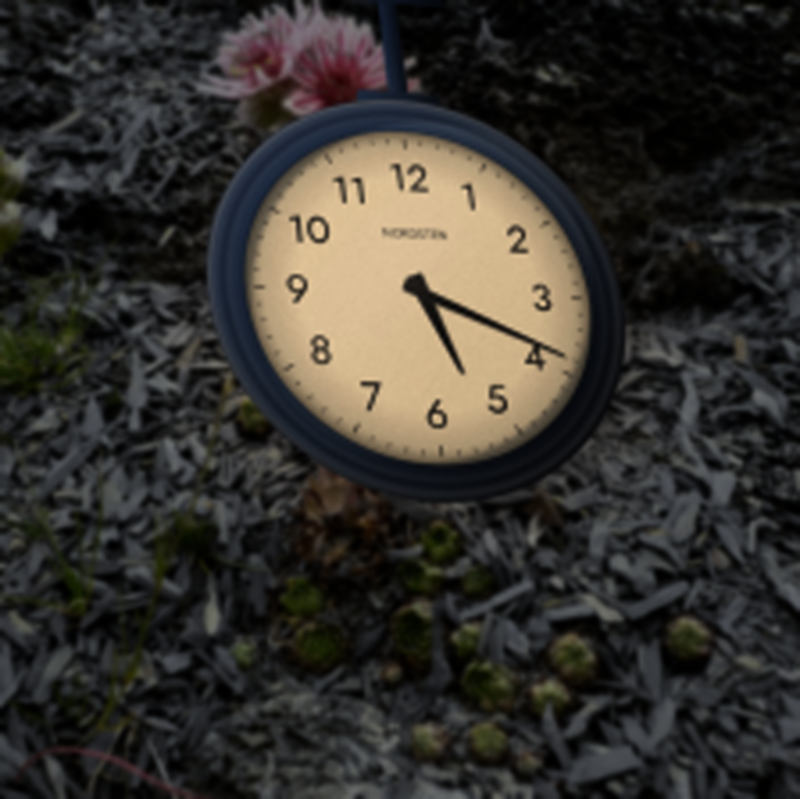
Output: **5:19**
